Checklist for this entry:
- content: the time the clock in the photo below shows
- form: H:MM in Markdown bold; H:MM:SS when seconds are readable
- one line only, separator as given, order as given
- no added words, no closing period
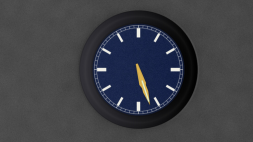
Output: **5:27**
